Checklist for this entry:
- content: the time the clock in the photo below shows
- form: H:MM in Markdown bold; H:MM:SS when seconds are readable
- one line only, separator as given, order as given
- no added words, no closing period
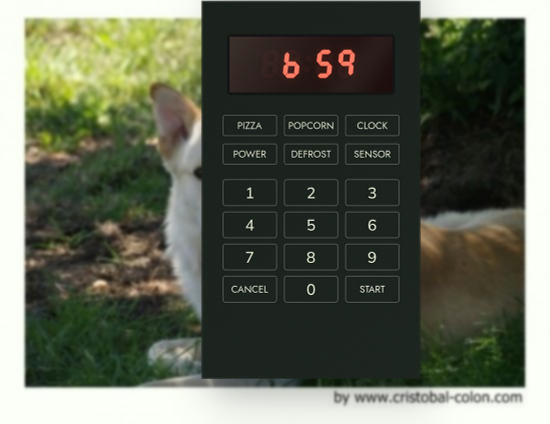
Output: **6:59**
